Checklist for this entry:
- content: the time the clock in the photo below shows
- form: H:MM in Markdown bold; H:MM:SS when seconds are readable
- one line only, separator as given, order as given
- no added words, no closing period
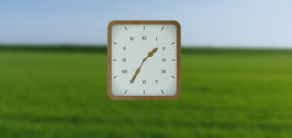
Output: **1:35**
